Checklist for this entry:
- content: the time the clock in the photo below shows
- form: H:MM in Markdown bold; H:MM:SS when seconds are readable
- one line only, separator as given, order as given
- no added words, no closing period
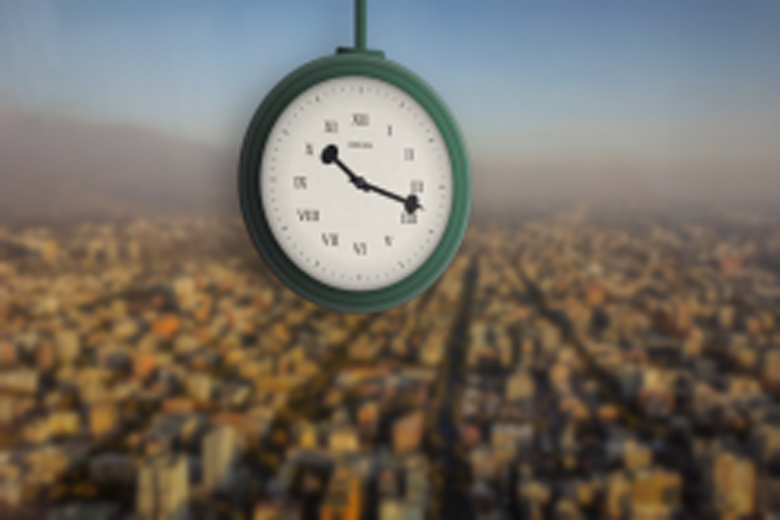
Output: **10:18**
